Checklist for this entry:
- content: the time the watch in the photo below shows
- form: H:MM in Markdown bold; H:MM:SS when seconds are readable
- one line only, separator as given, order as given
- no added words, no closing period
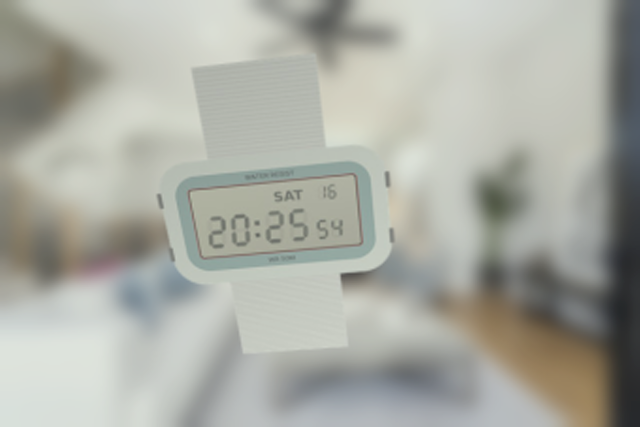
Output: **20:25:54**
